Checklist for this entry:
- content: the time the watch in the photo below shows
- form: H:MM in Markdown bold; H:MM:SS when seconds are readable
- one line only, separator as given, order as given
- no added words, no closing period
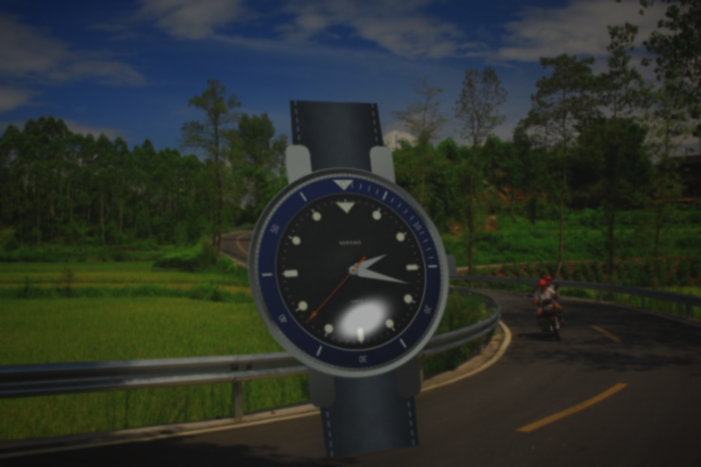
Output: **2:17:38**
